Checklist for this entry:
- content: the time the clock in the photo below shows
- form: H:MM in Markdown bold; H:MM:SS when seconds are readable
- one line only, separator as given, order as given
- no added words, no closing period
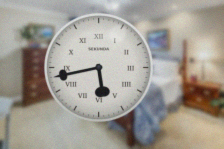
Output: **5:43**
